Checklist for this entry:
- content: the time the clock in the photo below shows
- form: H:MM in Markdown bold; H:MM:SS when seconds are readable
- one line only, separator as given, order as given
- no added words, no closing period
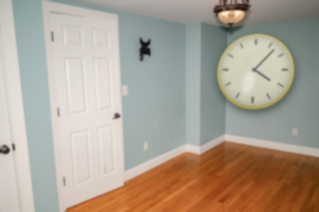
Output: **4:07**
